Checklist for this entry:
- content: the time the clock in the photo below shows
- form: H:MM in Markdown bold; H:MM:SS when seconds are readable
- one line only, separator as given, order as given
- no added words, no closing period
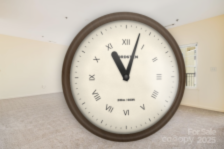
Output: **11:03**
